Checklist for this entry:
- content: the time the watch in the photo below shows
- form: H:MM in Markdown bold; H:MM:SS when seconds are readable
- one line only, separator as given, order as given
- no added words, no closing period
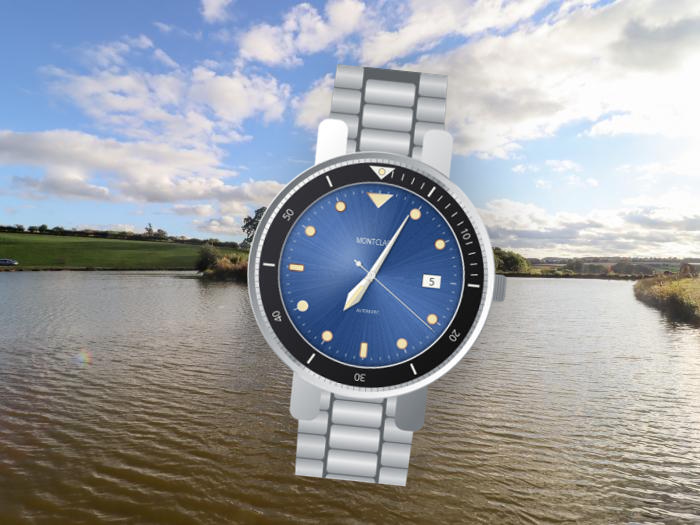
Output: **7:04:21**
